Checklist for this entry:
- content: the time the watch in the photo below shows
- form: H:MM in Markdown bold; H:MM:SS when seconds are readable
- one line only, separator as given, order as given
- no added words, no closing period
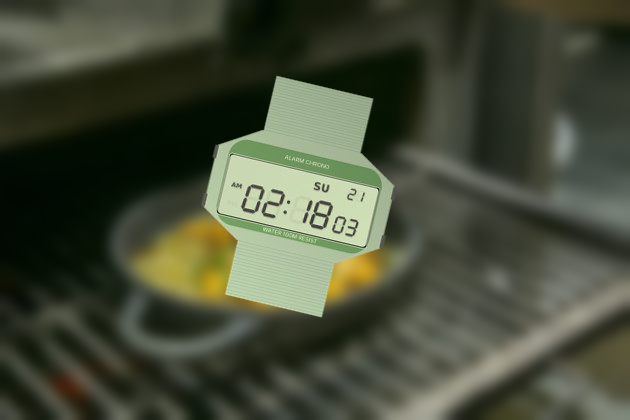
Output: **2:18:03**
